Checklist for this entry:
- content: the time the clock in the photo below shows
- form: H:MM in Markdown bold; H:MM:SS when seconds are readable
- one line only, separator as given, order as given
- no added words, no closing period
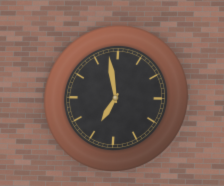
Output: **6:58**
